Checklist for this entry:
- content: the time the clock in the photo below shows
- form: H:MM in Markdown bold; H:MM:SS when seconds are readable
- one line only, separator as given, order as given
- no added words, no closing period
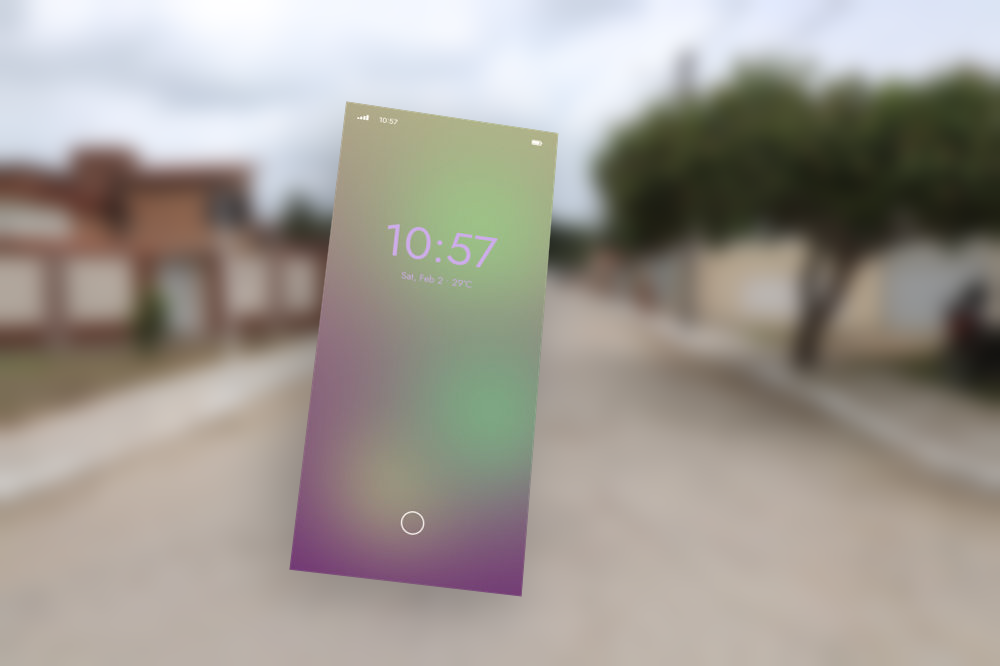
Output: **10:57**
